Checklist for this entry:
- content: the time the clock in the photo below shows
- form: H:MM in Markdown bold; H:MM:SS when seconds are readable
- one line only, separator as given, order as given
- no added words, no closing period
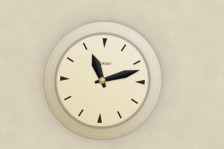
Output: **11:12**
